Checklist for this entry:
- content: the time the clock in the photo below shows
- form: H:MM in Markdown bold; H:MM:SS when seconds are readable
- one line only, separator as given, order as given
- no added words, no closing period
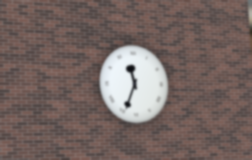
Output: **11:34**
